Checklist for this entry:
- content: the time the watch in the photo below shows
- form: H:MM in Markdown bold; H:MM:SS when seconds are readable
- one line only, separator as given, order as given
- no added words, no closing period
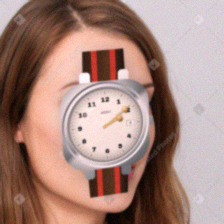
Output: **2:09**
